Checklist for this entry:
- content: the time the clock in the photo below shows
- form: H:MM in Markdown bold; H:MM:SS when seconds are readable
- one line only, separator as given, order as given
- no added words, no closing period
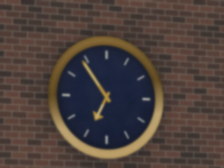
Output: **6:54**
